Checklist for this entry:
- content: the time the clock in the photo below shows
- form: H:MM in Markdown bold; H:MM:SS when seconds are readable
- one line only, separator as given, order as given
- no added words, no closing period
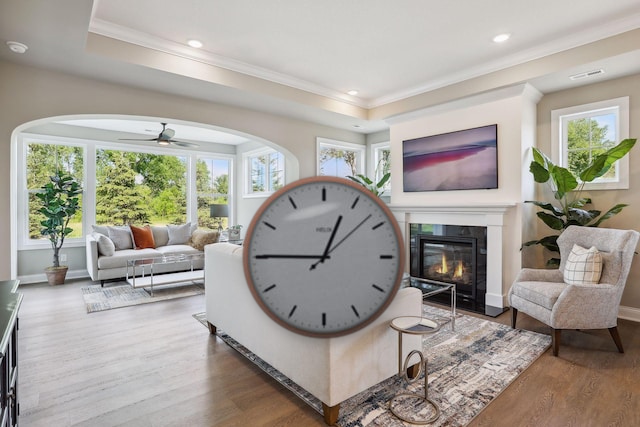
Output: **12:45:08**
